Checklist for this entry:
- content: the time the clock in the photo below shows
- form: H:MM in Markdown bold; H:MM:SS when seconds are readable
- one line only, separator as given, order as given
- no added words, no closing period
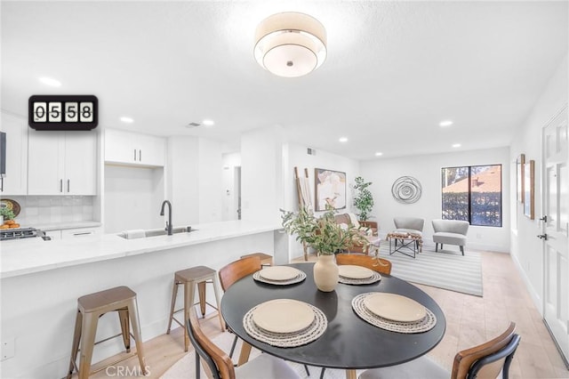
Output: **5:58**
